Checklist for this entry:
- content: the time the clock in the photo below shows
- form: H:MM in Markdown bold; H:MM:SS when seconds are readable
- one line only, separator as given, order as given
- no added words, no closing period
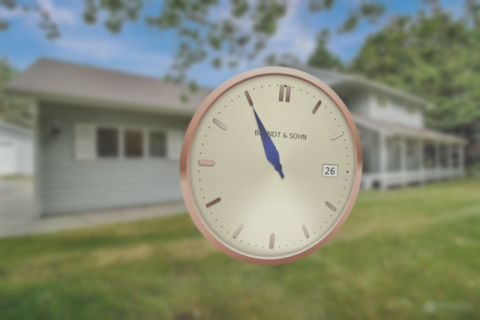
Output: **10:55**
